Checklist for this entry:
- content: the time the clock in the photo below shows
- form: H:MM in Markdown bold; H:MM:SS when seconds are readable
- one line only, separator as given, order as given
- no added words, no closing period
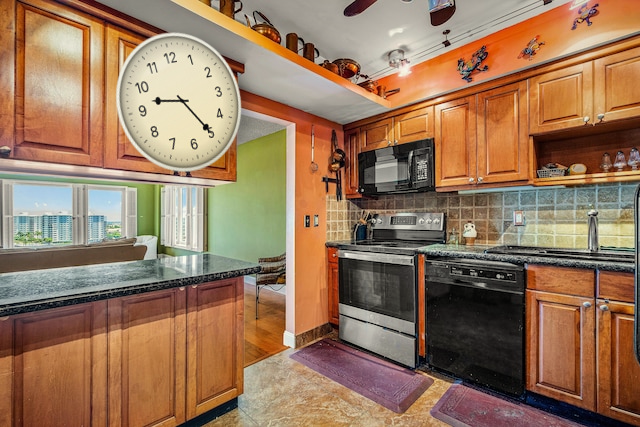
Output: **9:25**
